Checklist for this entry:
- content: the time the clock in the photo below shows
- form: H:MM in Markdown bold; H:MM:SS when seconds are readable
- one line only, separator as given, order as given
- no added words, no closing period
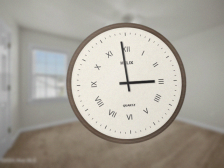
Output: **2:59**
